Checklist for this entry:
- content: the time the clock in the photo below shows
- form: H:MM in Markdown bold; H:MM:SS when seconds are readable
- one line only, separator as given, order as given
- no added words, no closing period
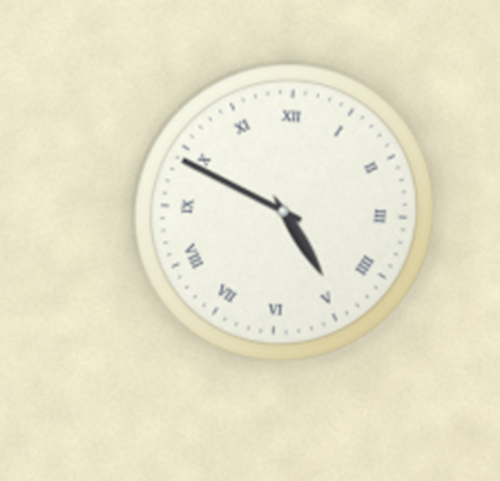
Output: **4:49**
